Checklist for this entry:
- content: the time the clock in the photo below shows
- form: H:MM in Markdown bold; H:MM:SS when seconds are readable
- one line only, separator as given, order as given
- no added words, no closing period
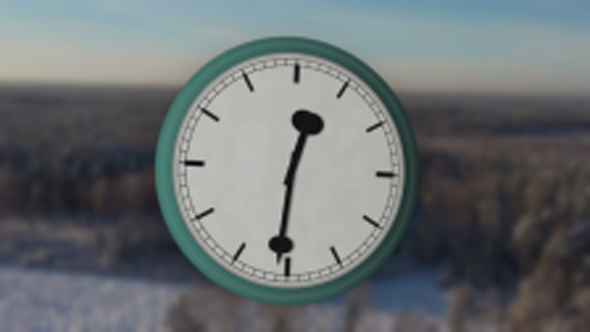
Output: **12:31**
